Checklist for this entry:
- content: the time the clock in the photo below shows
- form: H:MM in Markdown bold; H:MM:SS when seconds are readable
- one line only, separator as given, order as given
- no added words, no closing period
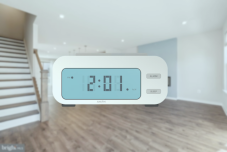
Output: **2:01**
